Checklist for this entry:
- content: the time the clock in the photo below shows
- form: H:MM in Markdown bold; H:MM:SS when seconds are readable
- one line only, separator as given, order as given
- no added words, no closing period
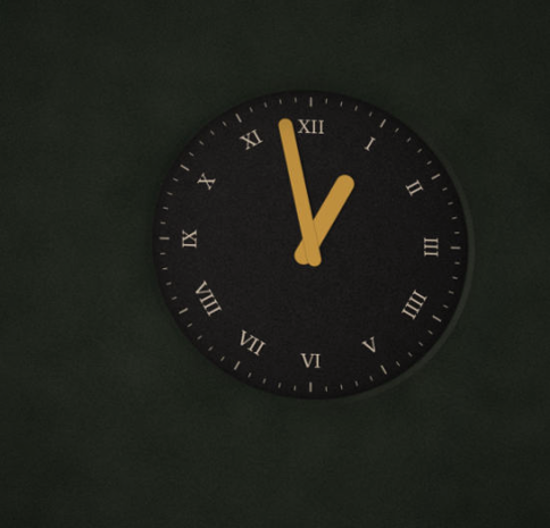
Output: **12:58**
